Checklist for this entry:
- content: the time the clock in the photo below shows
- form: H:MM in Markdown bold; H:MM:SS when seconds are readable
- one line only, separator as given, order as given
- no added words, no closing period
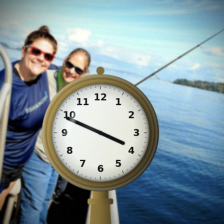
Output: **3:49**
